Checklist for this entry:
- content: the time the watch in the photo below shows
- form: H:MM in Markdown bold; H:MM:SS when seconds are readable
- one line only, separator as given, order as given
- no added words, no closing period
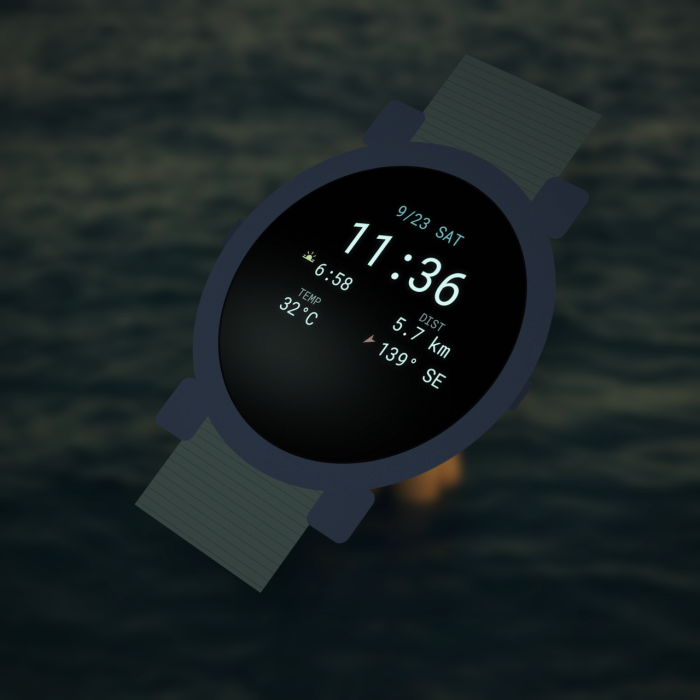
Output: **11:36**
